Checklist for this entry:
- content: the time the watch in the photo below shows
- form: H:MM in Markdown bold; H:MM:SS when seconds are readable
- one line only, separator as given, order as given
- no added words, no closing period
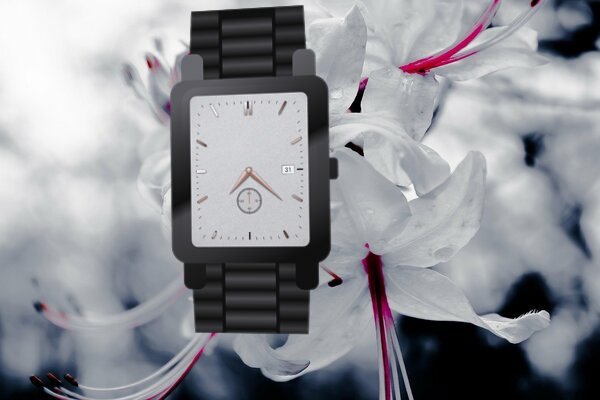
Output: **7:22**
